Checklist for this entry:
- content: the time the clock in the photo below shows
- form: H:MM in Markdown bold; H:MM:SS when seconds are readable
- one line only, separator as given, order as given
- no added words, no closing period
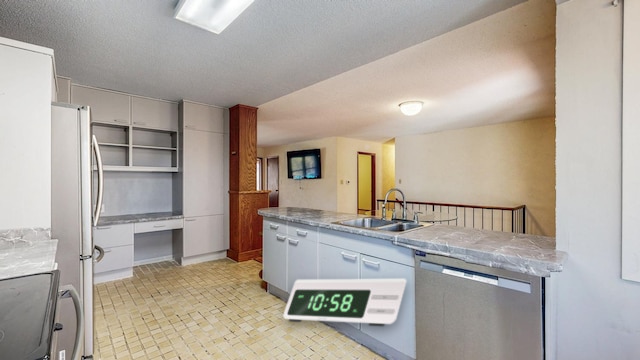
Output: **10:58**
